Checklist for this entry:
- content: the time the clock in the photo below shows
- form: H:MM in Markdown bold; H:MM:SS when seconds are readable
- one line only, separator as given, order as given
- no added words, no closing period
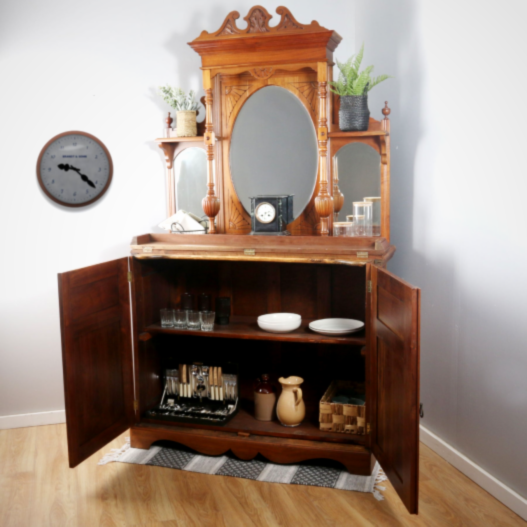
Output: **9:22**
